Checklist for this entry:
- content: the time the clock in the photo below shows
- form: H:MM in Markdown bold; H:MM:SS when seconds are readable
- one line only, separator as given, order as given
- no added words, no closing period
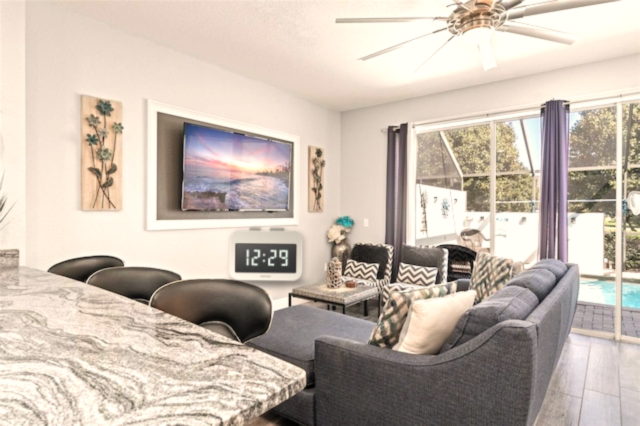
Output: **12:29**
